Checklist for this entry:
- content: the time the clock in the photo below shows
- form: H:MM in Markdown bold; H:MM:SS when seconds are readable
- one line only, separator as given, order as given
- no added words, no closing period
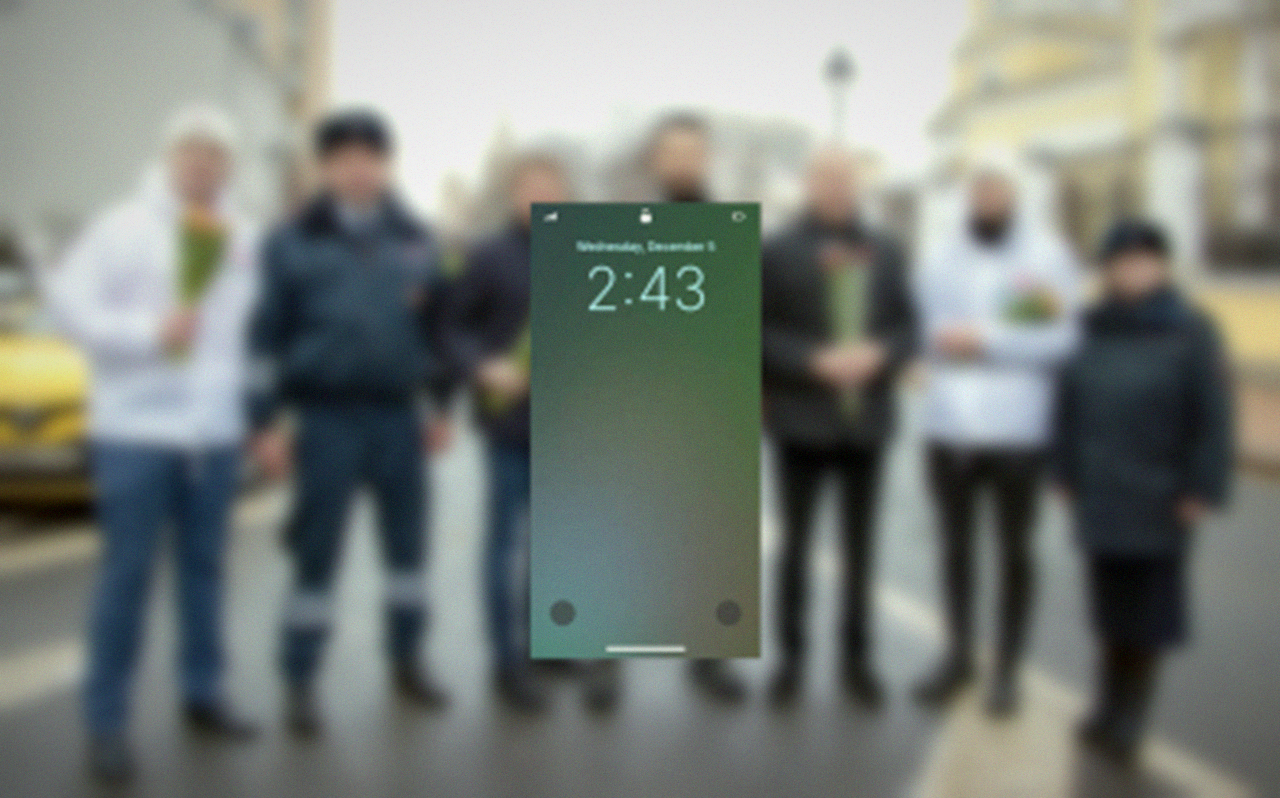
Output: **2:43**
